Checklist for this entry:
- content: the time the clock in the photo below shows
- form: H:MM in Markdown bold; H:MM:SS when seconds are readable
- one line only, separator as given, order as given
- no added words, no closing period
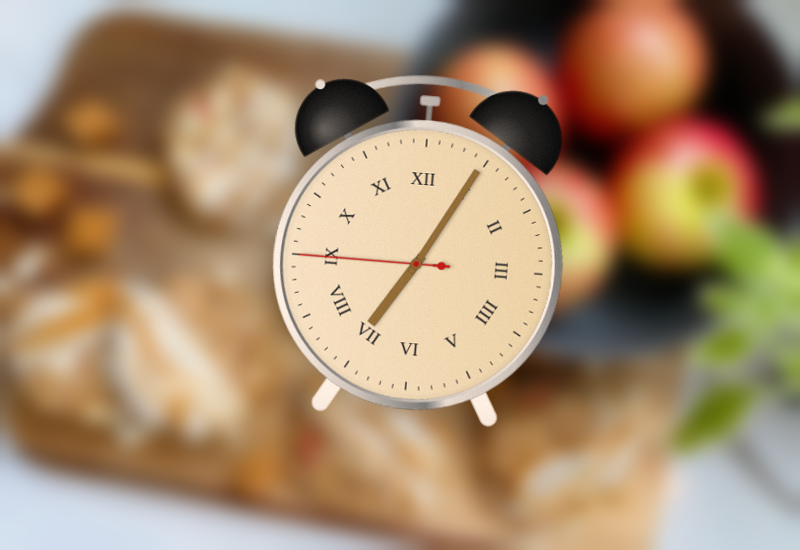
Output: **7:04:45**
